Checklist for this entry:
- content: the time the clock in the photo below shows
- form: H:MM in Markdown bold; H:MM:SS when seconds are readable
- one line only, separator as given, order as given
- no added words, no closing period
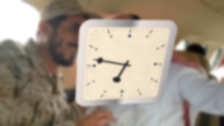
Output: **6:47**
